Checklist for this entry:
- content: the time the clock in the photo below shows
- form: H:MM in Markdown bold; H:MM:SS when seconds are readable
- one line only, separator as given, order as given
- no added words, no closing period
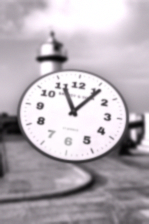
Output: **11:06**
